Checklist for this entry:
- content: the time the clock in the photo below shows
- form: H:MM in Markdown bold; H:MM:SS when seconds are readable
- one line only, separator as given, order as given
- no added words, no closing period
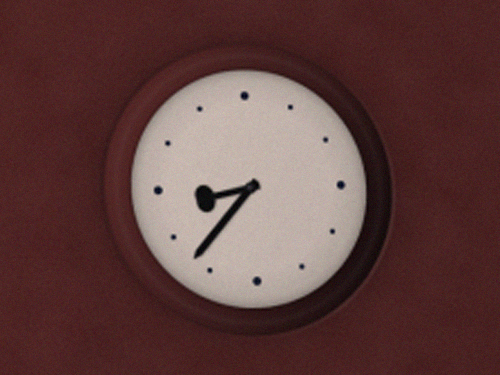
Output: **8:37**
